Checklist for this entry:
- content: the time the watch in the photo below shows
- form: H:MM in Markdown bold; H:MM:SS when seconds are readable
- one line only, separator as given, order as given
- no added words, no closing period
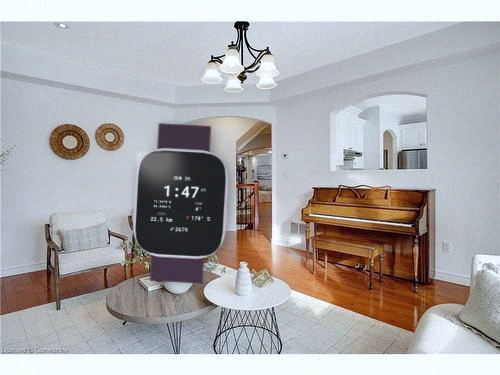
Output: **1:47**
